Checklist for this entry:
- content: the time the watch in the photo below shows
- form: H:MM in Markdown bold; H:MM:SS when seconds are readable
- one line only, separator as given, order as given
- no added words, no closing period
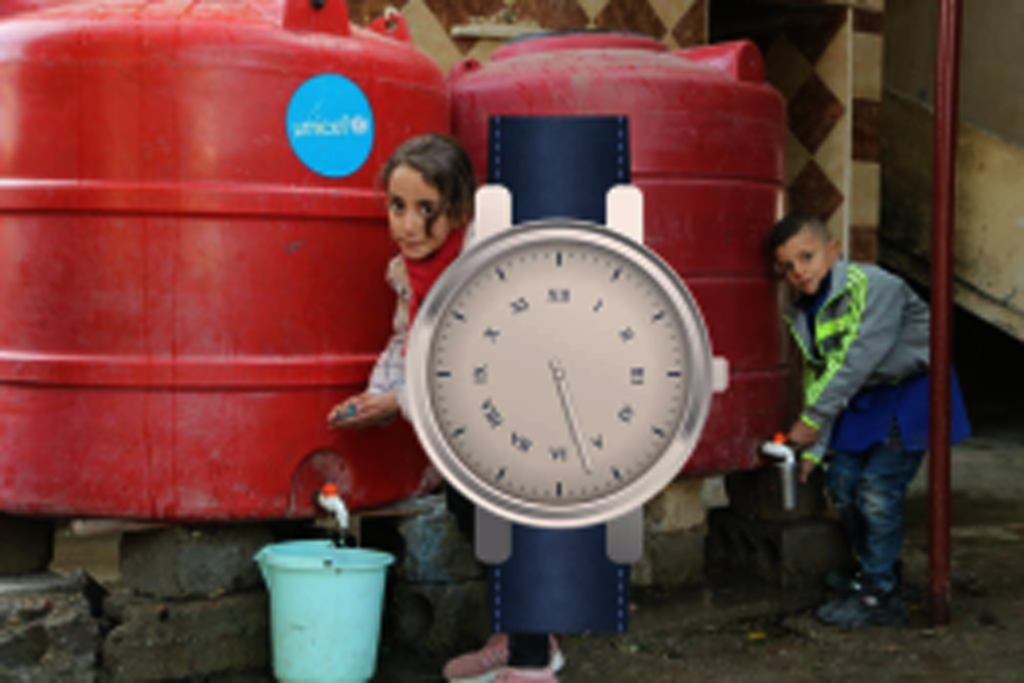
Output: **5:27**
